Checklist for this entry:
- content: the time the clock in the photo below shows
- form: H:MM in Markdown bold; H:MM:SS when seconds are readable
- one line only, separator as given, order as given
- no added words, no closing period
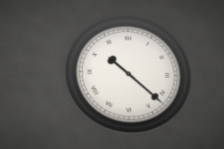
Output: **10:22**
